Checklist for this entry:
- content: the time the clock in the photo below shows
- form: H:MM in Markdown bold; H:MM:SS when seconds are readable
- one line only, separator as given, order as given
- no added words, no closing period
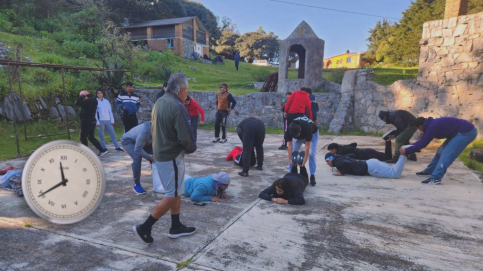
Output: **11:40**
